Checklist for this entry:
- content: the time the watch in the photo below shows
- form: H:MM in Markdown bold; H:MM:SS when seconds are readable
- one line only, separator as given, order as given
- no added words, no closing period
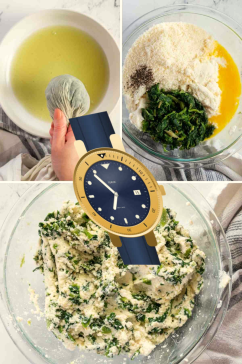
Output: **6:54**
